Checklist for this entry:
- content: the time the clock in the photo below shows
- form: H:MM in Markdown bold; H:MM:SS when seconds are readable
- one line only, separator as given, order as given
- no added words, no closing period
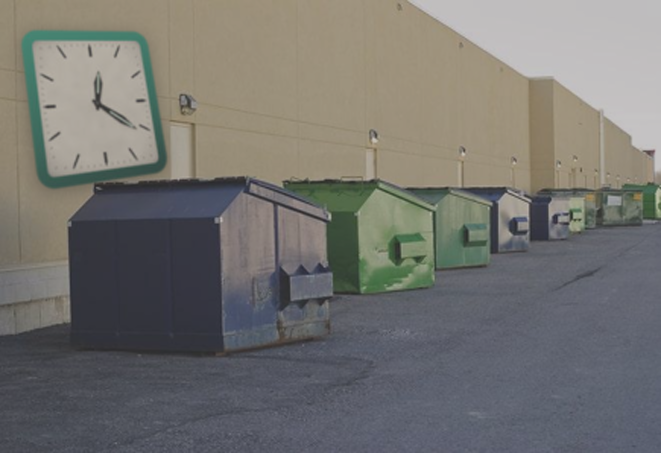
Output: **12:21**
